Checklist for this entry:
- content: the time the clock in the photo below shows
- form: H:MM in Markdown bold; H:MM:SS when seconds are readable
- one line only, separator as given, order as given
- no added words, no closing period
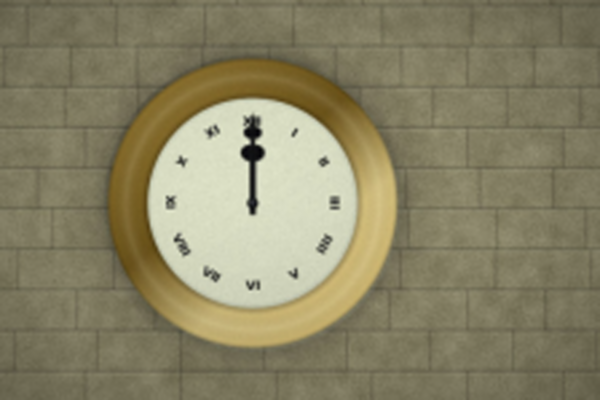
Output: **12:00**
